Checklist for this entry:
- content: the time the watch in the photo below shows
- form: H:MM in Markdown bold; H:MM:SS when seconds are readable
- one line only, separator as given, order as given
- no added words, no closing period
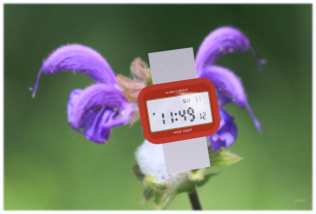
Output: **11:49:12**
